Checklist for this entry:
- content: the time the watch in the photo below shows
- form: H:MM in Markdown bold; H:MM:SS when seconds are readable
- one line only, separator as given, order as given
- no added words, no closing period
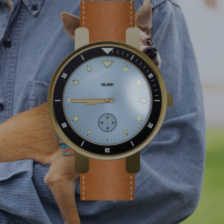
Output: **8:45**
